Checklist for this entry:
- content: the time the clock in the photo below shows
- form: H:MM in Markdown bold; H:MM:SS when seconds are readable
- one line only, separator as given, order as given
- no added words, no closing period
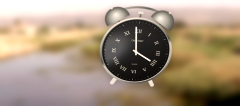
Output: **3:59**
